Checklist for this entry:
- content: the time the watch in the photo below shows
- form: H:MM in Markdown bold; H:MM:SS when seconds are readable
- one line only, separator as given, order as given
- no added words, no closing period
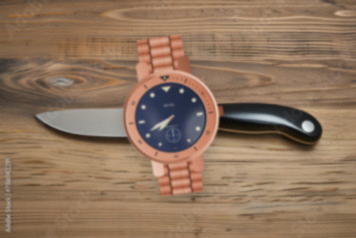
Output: **7:41**
